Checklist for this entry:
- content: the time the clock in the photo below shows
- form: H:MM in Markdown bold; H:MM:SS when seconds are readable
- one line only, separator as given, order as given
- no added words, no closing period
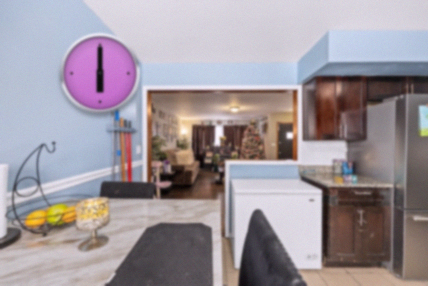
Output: **6:00**
